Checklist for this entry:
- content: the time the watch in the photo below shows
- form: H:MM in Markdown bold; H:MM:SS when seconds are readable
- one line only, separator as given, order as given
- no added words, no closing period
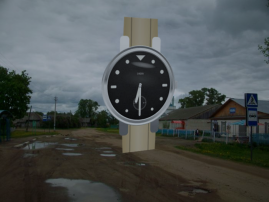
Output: **6:30**
